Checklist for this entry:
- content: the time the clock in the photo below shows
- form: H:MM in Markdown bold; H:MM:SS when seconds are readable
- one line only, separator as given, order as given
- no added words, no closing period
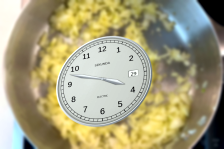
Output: **3:48**
